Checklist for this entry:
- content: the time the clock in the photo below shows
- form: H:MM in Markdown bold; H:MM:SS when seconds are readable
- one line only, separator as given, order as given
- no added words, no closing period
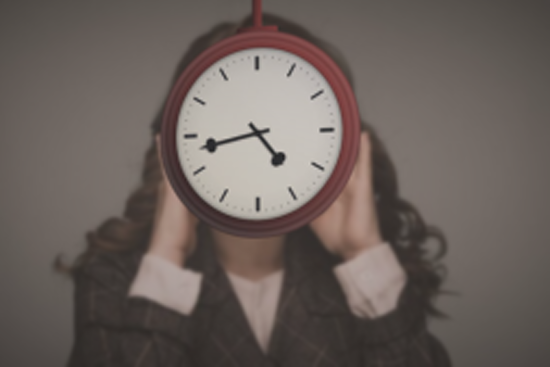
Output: **4:43**
